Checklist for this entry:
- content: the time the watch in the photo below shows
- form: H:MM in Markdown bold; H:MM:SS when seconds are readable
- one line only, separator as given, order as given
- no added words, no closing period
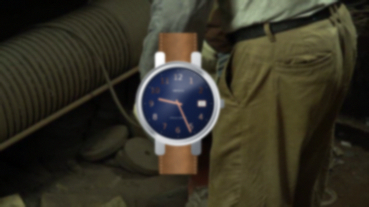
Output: **9:26**
